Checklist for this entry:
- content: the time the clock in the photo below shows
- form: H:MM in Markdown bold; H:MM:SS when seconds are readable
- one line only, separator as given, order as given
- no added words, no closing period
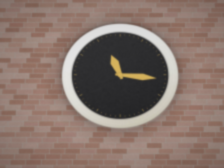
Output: **11:16**
